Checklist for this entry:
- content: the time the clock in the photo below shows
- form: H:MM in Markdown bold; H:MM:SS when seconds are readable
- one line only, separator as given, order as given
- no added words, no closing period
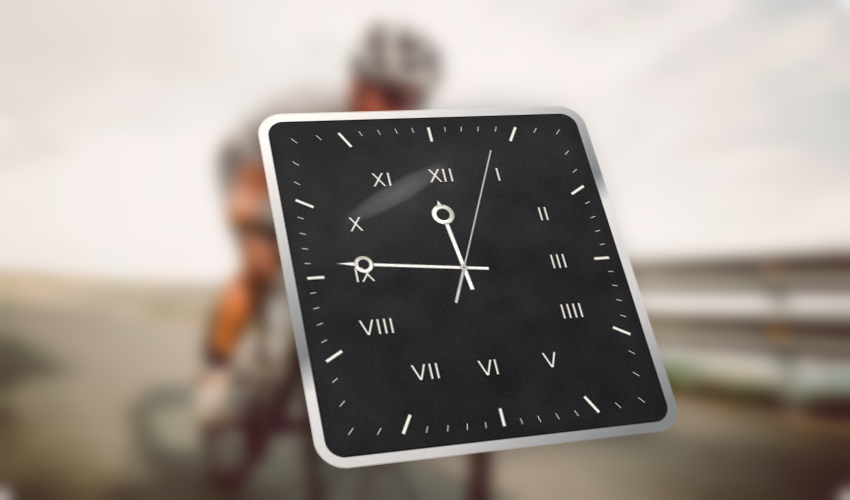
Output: **11:46:04**
